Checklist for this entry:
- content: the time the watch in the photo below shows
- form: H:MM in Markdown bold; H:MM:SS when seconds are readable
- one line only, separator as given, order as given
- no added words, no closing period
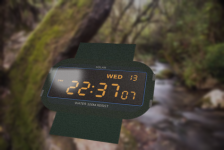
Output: **22:37:07**
